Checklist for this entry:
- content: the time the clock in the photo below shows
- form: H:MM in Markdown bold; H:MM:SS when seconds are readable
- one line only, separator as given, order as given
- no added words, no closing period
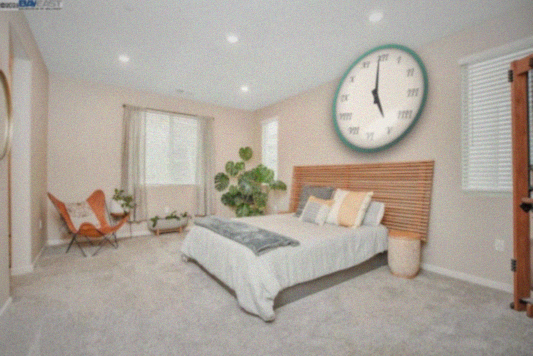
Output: **4:59**
